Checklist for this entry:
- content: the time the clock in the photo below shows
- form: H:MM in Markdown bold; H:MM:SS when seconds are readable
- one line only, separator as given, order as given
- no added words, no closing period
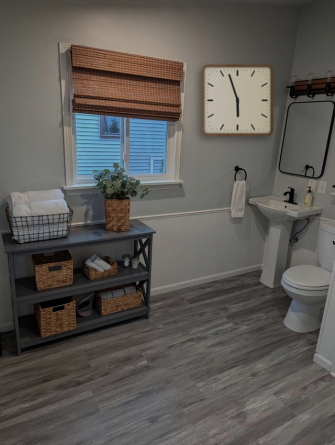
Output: **5:57**
